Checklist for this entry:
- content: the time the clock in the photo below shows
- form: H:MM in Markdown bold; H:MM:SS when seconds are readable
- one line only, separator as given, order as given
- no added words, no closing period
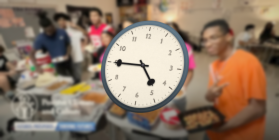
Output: **4:45**
